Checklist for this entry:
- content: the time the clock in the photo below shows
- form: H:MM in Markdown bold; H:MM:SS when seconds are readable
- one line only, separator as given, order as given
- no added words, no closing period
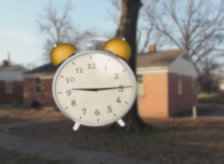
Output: **9:15**
